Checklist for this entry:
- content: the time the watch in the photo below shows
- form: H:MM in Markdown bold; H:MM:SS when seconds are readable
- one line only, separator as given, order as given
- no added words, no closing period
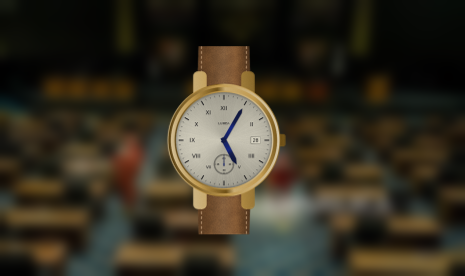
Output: **5:05**
